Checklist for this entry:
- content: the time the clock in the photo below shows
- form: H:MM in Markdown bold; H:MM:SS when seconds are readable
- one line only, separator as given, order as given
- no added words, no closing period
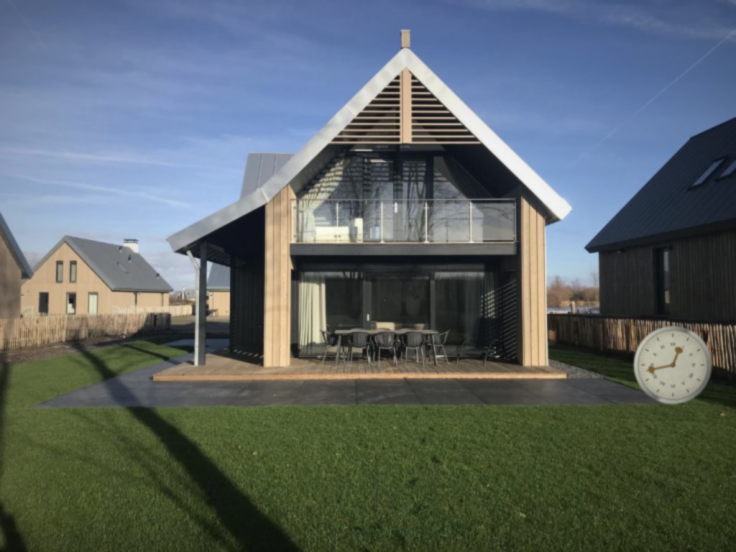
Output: **12:43**
